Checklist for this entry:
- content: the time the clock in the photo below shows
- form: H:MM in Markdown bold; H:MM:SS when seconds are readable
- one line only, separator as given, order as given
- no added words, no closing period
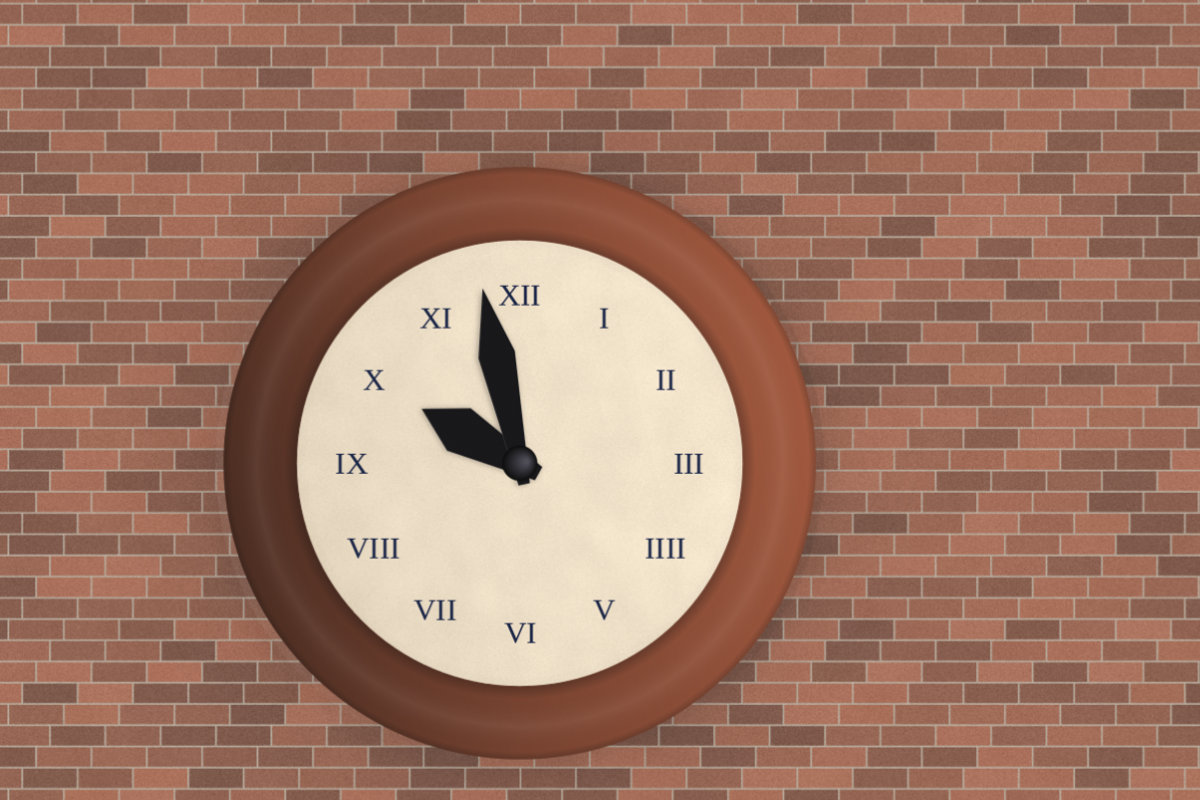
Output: **9:58**
